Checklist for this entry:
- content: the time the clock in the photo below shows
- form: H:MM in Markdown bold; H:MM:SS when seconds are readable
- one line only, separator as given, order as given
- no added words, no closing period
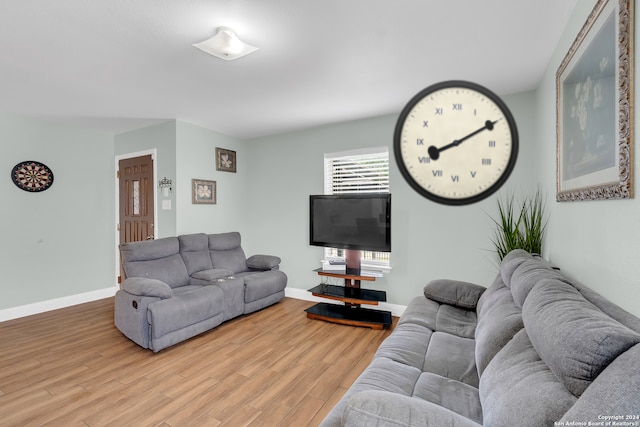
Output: **8:10**
